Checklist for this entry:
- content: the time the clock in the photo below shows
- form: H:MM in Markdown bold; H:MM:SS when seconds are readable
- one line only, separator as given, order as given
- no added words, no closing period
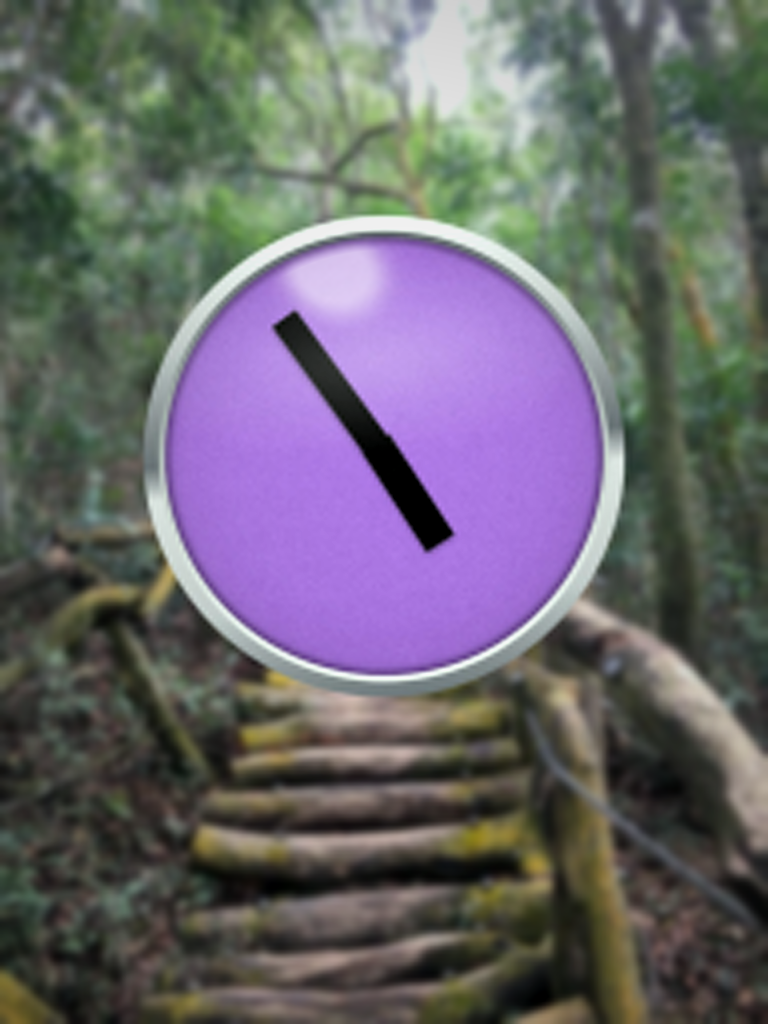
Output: **4:54**
